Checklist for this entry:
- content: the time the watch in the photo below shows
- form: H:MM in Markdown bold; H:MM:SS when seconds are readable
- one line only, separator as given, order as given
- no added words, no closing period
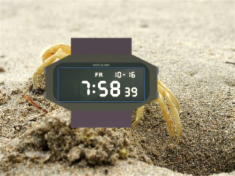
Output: **7:58:39**
